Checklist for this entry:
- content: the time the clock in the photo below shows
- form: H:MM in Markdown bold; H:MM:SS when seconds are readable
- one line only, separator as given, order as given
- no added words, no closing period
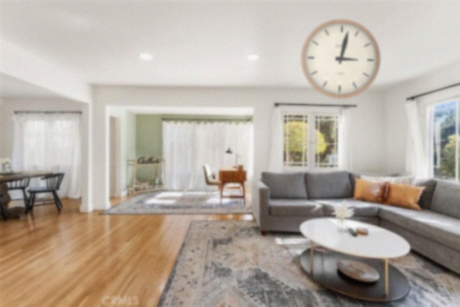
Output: **3:02**
